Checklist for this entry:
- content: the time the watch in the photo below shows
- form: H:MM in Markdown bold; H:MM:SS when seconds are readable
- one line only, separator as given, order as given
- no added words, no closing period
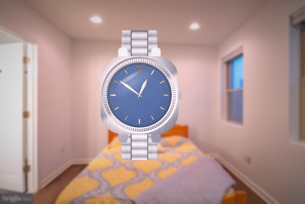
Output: **12:51**
